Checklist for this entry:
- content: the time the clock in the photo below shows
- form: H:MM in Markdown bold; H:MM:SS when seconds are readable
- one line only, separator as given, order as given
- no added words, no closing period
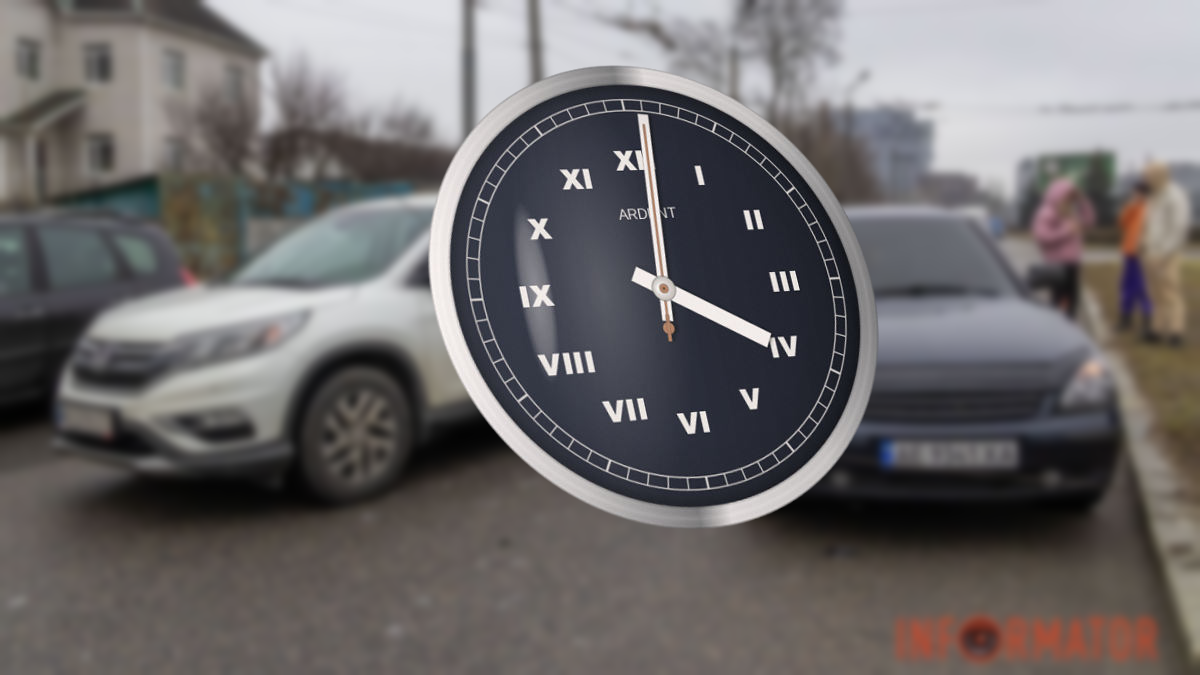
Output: **4:01:01**
